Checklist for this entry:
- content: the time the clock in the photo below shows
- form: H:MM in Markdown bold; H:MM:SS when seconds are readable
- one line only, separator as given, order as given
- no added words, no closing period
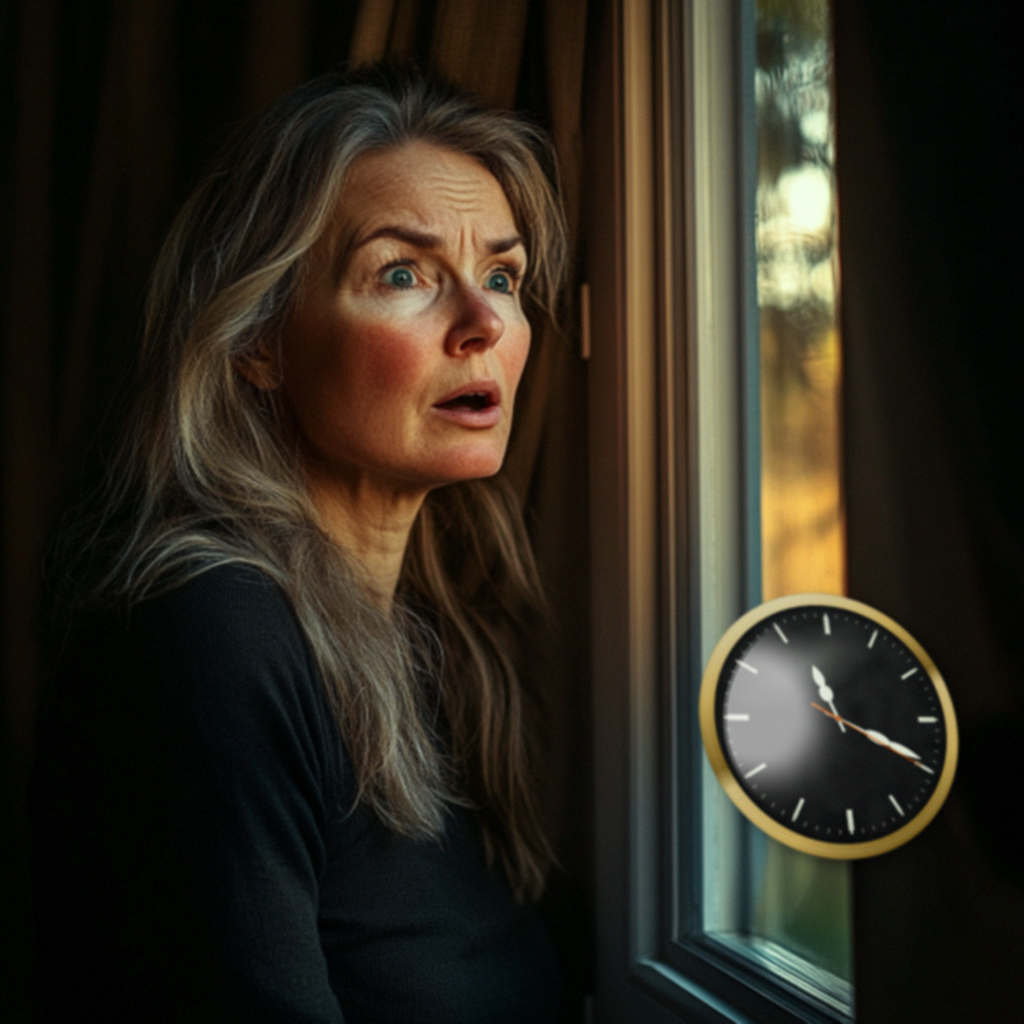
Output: **11:19:20**
